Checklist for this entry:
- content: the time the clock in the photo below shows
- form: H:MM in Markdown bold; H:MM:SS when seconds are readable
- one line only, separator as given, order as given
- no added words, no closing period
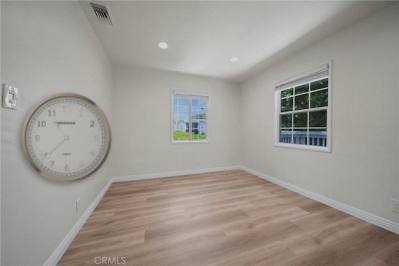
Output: **10:38**
